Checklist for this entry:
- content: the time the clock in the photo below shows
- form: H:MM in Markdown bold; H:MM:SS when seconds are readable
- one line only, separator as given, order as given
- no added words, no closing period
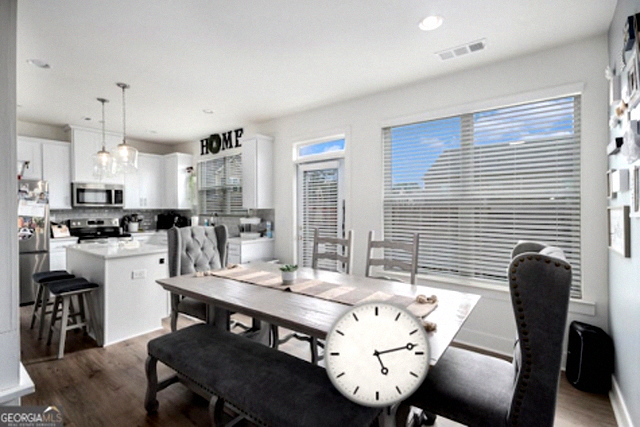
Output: **5:13**
